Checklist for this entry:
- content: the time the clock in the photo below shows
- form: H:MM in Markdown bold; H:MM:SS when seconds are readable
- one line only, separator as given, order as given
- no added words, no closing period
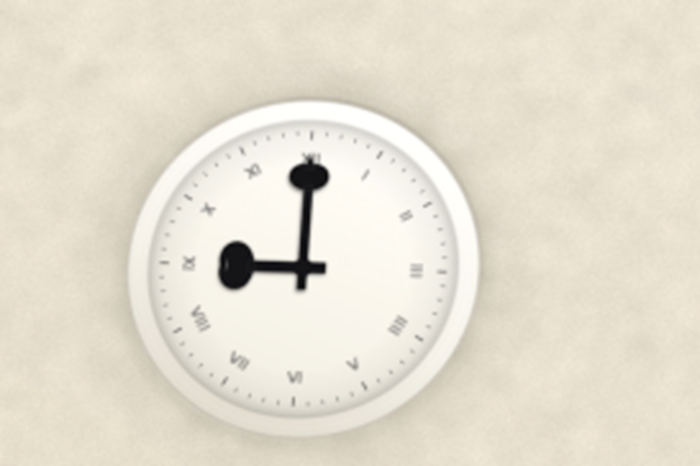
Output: **9:00**
